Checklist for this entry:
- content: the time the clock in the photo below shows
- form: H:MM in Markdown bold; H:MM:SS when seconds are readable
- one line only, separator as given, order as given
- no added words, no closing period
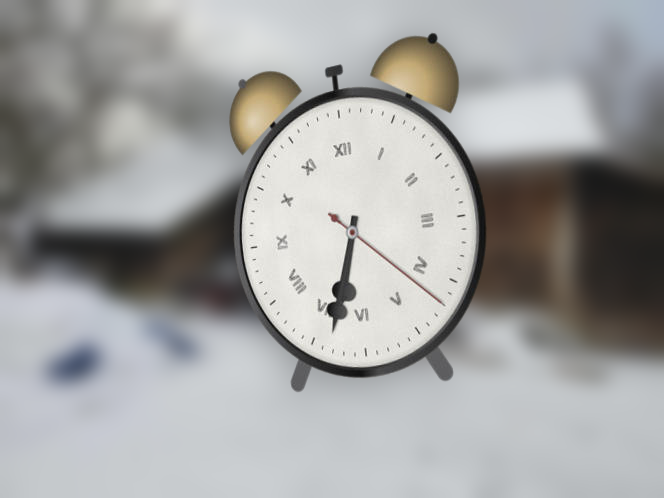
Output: **6:33:22**
